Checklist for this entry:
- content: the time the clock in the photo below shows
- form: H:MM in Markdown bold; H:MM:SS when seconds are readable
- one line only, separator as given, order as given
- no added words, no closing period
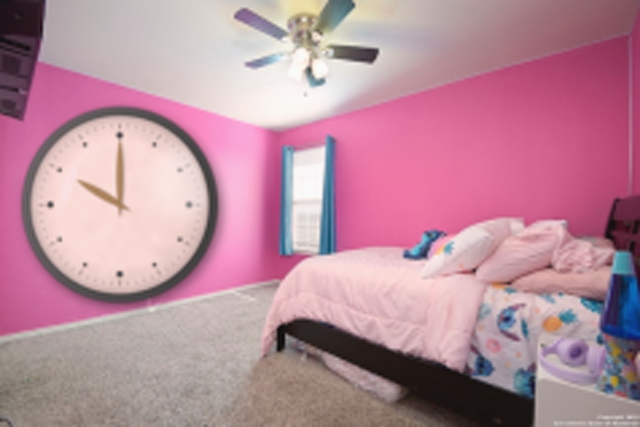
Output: **10:00**
